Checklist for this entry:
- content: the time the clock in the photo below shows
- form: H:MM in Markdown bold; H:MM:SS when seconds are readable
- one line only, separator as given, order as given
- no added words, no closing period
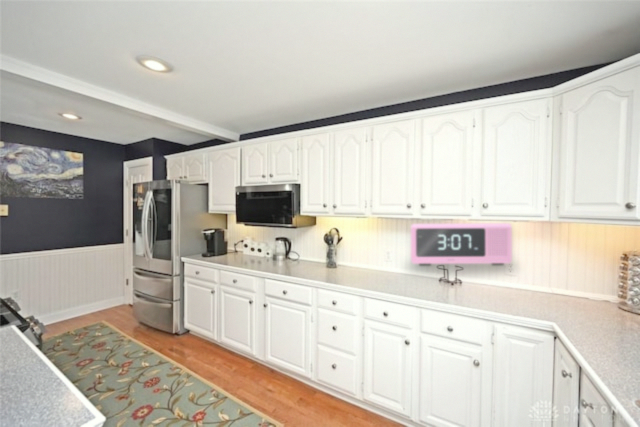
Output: **3:07**
